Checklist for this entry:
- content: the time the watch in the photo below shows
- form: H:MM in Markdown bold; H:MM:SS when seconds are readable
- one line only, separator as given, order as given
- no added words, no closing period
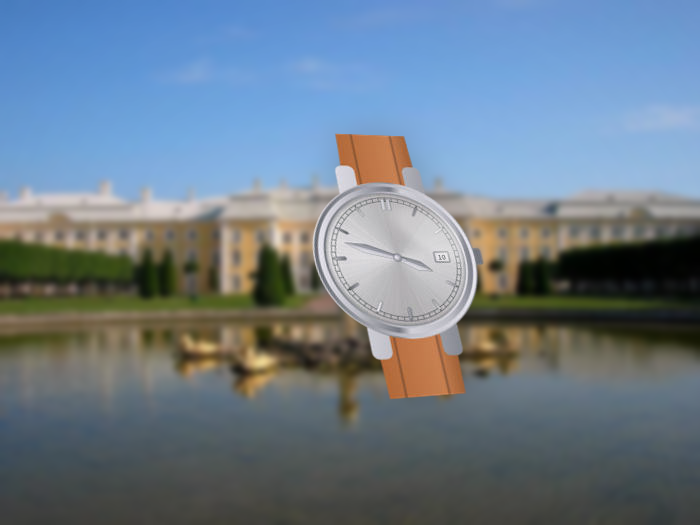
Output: **3:48**
